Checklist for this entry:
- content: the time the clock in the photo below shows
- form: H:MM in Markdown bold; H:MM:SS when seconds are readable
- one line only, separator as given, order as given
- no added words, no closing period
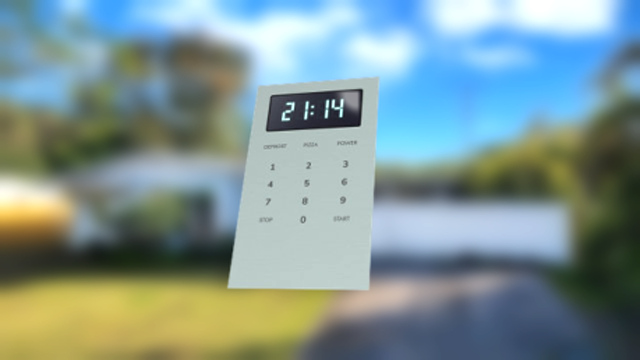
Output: **21:14**
